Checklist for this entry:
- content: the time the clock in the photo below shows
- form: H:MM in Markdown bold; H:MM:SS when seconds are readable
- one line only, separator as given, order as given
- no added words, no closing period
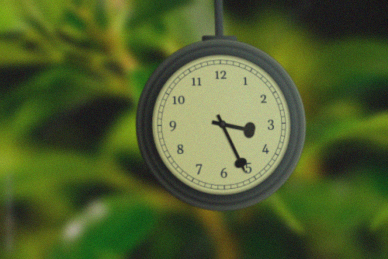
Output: **3:26**
